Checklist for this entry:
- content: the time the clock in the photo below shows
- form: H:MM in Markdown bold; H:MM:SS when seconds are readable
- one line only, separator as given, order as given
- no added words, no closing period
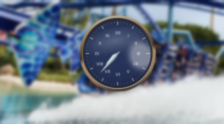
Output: **7:37**
